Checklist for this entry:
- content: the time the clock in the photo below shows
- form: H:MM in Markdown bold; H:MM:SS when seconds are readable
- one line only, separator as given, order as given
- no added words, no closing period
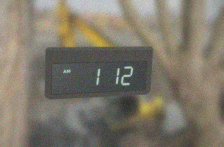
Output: **1:12**
